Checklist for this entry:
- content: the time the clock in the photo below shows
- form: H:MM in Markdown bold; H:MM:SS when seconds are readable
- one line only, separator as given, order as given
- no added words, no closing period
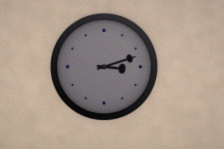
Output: **3:12**
